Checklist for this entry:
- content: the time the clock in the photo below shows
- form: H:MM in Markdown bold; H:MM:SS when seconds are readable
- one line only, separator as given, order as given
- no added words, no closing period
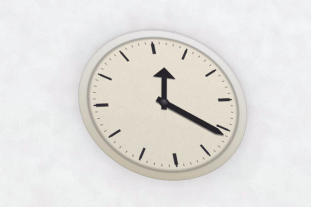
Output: **12:21**
